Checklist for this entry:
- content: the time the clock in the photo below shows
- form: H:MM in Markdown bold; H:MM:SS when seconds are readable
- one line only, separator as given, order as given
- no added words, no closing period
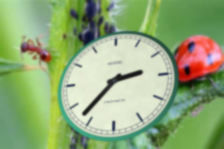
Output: **2:37**
